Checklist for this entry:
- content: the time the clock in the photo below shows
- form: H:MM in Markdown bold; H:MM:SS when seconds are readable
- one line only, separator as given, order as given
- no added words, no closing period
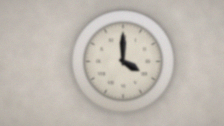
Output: **4:00**
